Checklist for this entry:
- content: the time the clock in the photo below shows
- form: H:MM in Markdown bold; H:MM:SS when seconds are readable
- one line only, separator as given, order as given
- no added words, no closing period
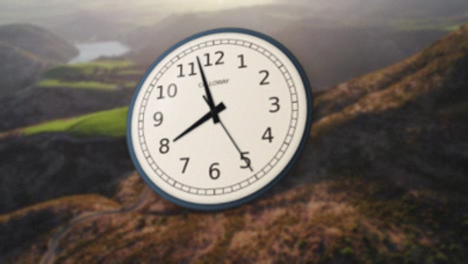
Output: **7:57:25**
